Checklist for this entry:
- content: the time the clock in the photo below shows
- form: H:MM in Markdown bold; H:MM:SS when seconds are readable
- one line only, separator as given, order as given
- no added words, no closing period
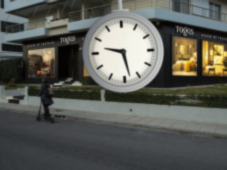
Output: **9:28**
